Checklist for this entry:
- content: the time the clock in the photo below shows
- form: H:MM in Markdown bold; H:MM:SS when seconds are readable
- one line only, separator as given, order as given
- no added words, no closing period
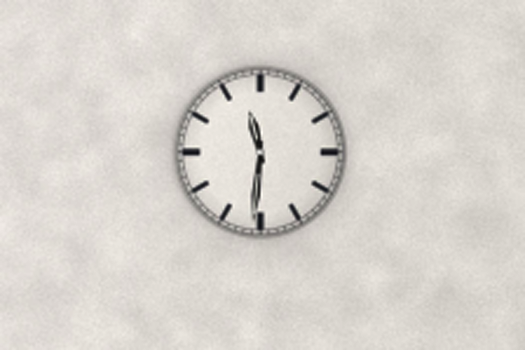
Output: **11:31**
